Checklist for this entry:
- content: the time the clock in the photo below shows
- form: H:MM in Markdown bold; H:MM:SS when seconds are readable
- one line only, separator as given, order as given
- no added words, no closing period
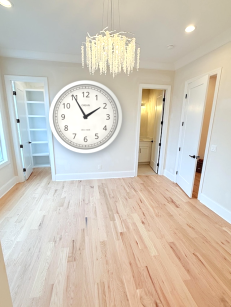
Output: **1:55**
